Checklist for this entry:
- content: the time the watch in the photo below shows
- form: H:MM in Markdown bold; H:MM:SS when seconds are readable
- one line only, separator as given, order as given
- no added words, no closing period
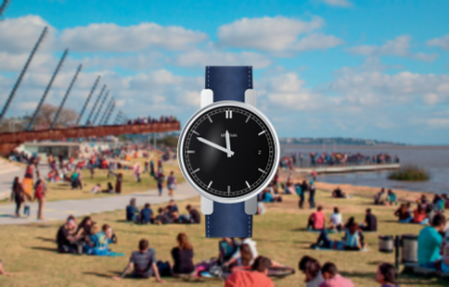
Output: **11:49**
